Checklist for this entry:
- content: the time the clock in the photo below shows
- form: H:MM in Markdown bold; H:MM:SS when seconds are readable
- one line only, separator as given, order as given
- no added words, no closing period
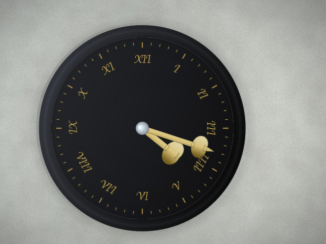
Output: **4:18**
